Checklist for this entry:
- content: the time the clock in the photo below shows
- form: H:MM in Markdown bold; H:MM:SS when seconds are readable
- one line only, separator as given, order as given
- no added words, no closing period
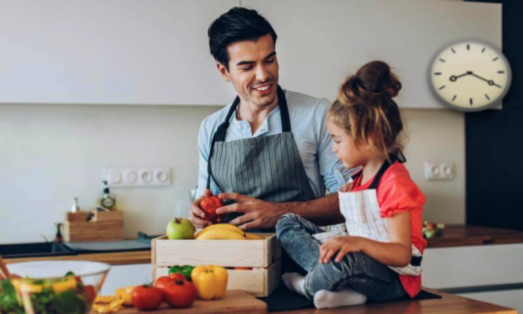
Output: **8:20**
